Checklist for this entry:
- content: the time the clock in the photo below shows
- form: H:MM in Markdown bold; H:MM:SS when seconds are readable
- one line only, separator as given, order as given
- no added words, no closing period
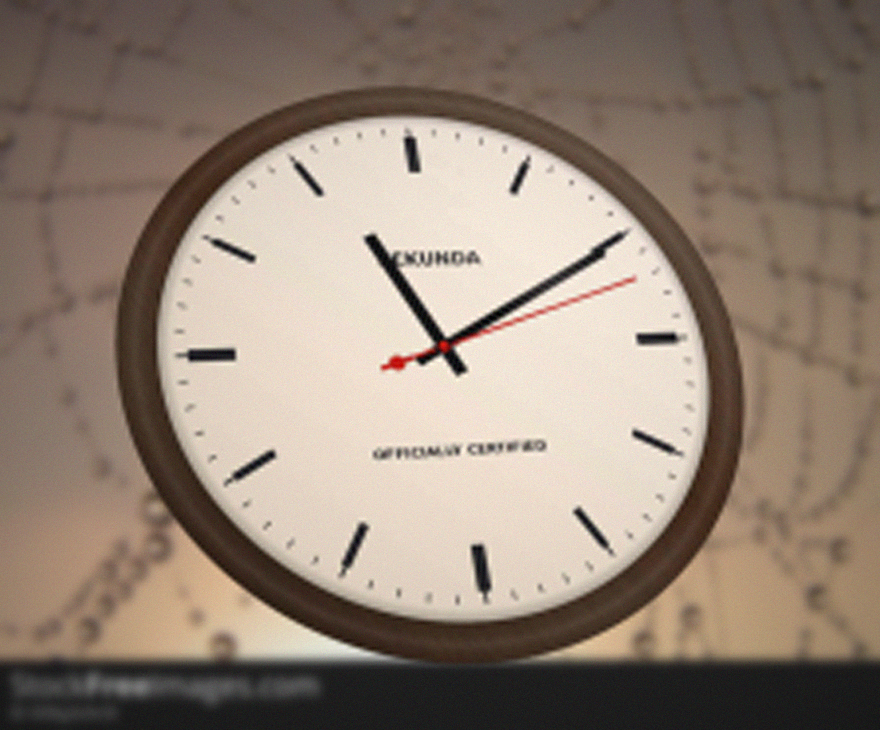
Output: **11:10:12**
